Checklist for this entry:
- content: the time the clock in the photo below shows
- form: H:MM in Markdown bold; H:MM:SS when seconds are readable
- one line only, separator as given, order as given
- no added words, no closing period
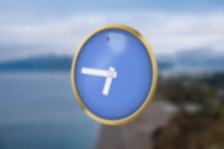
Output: **6:47**
